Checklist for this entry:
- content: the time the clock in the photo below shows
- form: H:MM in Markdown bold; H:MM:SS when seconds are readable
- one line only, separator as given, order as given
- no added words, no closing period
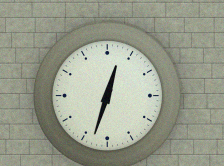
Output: **12:33**
